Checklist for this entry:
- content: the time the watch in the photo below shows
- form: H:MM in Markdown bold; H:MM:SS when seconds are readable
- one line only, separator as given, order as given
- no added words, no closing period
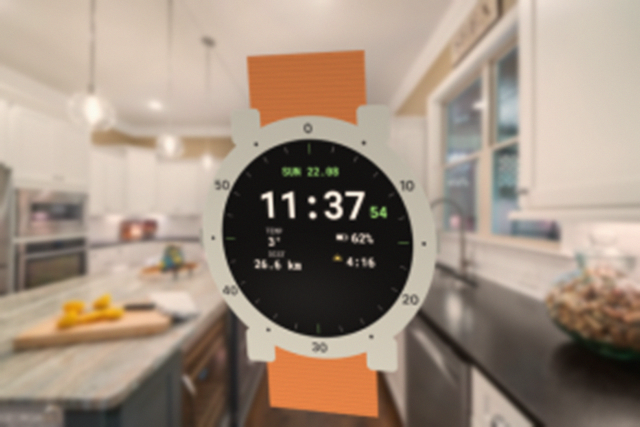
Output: **11:37**
